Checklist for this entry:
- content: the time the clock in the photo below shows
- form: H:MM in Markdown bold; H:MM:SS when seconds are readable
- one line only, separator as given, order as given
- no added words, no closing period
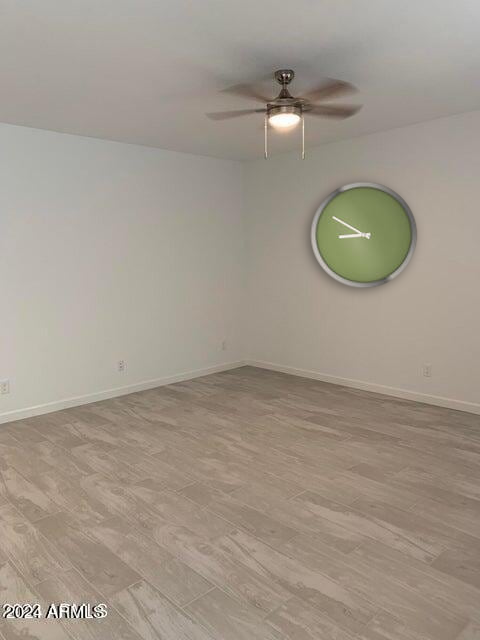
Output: **8:50**
